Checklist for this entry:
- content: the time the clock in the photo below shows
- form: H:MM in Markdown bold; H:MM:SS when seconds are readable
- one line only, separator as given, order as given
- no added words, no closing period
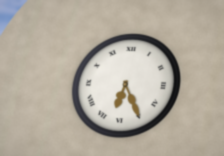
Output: **6:25**
